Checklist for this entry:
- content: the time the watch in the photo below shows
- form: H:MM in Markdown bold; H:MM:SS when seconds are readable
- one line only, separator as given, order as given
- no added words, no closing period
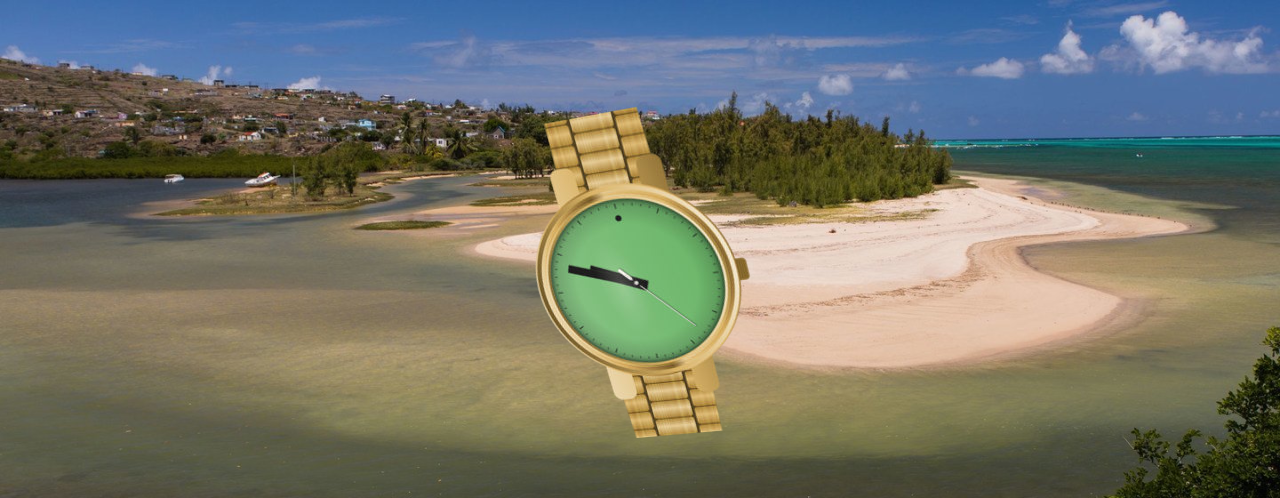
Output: **9:48:23**
